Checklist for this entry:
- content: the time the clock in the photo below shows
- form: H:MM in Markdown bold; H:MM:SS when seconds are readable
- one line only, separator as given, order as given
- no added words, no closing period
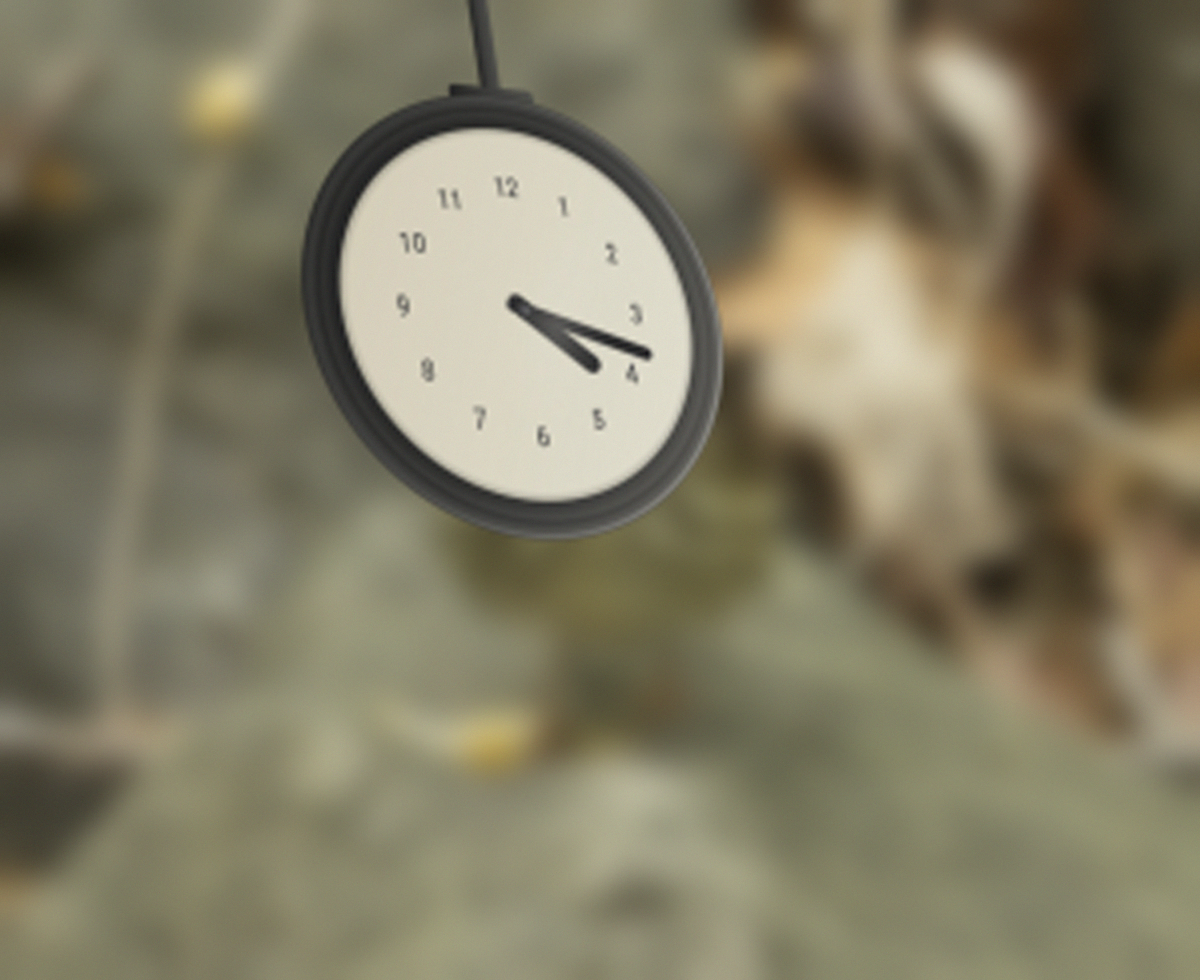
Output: **4:18**
